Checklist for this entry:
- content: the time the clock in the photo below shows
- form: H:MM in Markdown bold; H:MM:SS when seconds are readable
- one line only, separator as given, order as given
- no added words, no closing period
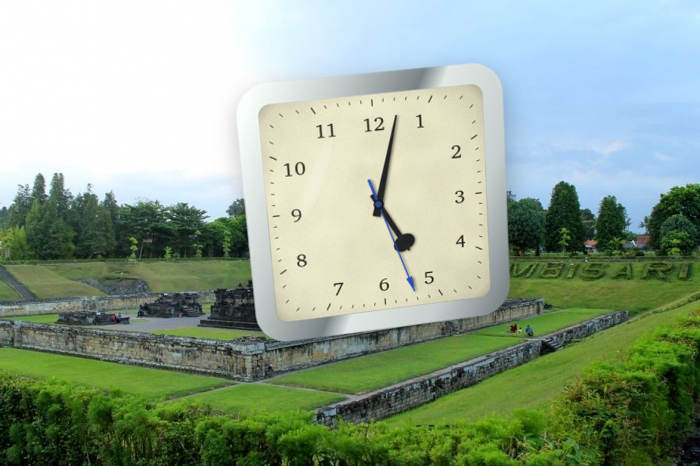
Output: **5:02:27**
